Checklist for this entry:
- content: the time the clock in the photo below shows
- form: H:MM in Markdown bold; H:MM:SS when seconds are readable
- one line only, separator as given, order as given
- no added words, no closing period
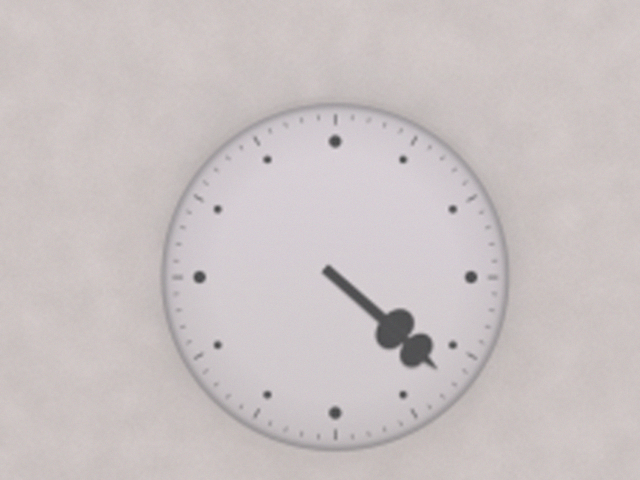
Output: **4:22**
